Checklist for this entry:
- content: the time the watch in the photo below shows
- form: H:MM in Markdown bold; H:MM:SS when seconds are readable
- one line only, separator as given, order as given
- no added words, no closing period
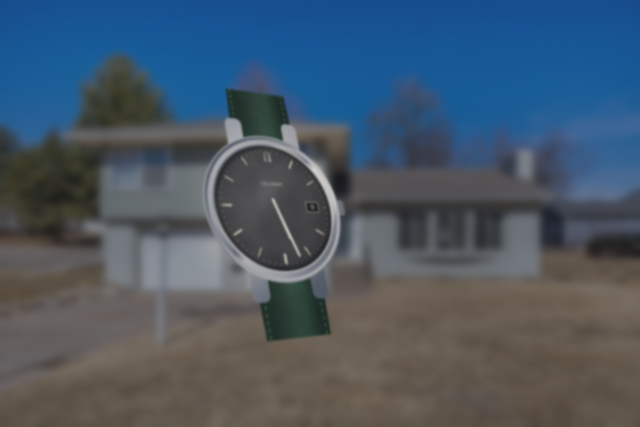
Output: **5:27**
